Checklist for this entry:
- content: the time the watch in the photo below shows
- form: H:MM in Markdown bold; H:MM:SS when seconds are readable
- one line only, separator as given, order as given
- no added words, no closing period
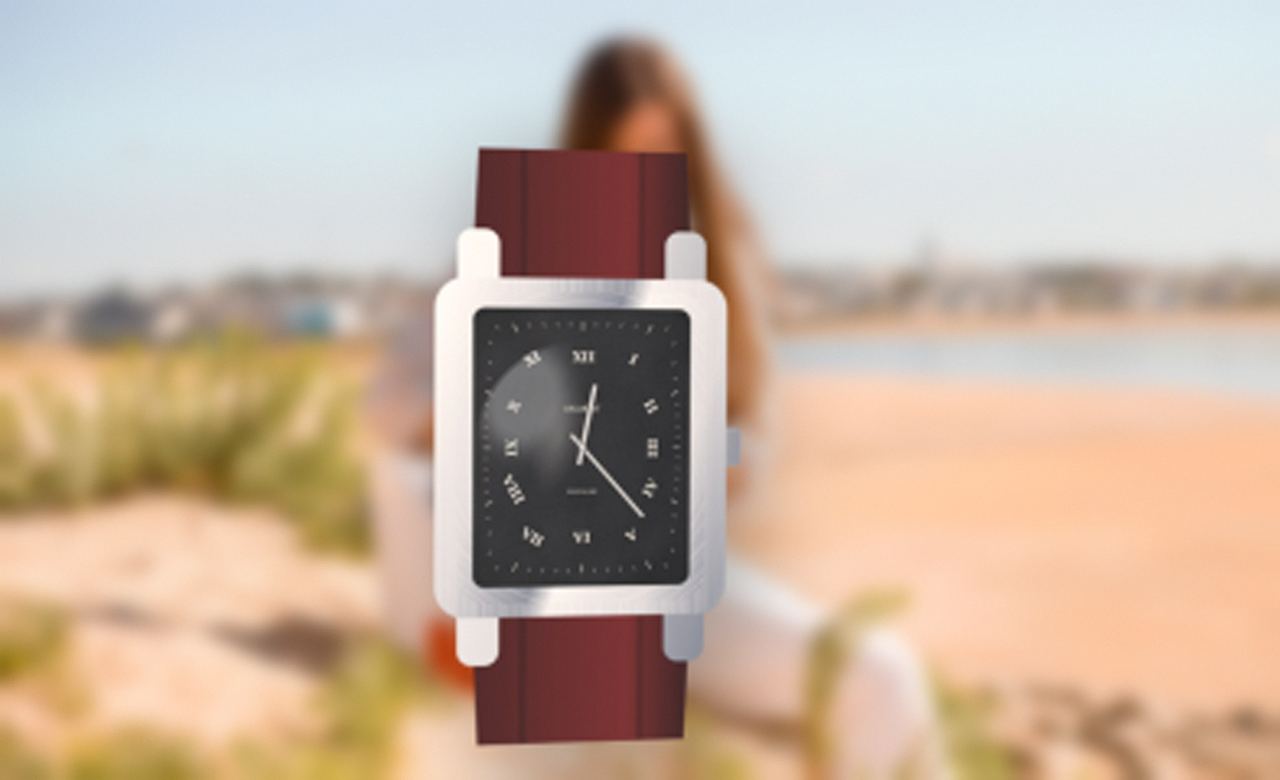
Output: **12:23**
